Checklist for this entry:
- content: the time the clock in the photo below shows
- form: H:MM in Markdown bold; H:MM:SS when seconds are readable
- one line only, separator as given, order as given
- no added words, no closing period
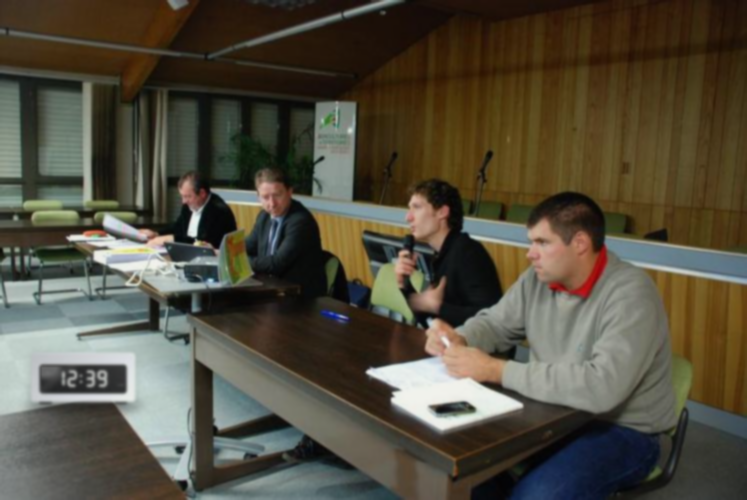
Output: **12:39**
